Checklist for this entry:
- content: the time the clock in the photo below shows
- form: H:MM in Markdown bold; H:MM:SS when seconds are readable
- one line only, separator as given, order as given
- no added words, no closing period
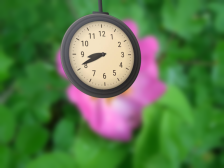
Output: **8:41**
